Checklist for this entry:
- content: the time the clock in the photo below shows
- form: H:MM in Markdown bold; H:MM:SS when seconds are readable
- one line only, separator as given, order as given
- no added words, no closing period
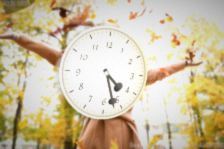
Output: **4:27**
